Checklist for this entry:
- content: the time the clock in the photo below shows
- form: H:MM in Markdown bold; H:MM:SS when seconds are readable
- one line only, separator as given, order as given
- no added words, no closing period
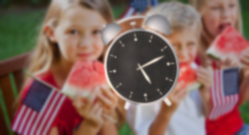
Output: **5:12**
